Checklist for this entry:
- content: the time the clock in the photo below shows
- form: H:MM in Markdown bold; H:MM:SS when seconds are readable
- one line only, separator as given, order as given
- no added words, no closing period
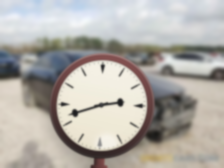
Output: **2:42**
